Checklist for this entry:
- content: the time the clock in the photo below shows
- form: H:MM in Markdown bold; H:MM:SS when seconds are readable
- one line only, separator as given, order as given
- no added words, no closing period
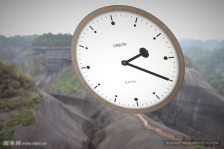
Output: **2:20**
